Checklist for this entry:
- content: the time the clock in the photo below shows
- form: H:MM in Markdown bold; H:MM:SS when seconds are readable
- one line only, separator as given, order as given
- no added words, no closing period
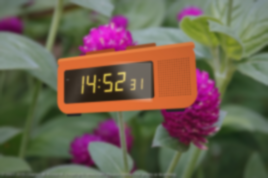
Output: **14:52**
